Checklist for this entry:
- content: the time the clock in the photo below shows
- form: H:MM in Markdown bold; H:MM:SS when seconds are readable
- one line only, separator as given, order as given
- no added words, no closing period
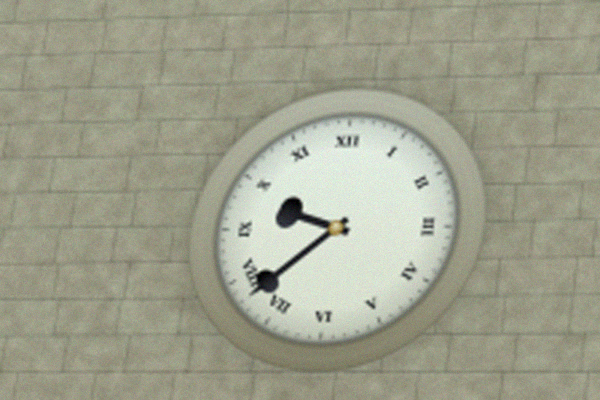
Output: **9:38**
